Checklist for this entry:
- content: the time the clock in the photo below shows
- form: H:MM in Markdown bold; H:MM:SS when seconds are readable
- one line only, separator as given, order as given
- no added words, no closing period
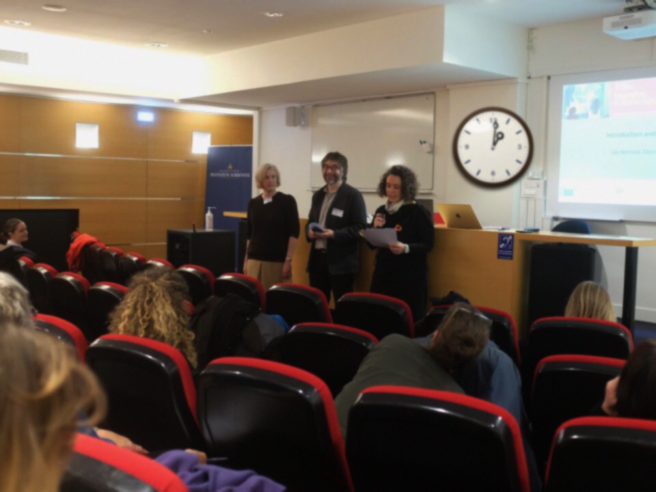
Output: **1:01**
